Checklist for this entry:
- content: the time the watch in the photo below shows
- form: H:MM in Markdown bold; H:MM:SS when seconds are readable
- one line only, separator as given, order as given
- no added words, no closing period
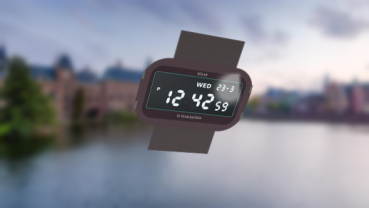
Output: **12:42:59**
